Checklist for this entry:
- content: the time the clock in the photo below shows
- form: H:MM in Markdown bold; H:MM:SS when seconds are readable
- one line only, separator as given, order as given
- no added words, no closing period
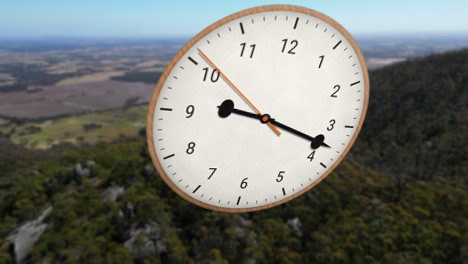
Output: **9:17:51**
